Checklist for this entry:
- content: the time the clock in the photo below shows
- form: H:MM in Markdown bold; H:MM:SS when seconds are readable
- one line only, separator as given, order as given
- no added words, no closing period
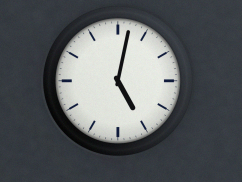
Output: **5:02**
